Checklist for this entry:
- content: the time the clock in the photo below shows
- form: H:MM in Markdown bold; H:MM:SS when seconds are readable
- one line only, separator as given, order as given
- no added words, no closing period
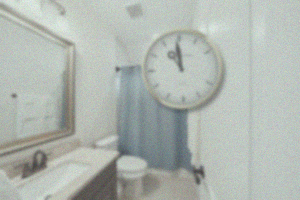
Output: **10:59**
